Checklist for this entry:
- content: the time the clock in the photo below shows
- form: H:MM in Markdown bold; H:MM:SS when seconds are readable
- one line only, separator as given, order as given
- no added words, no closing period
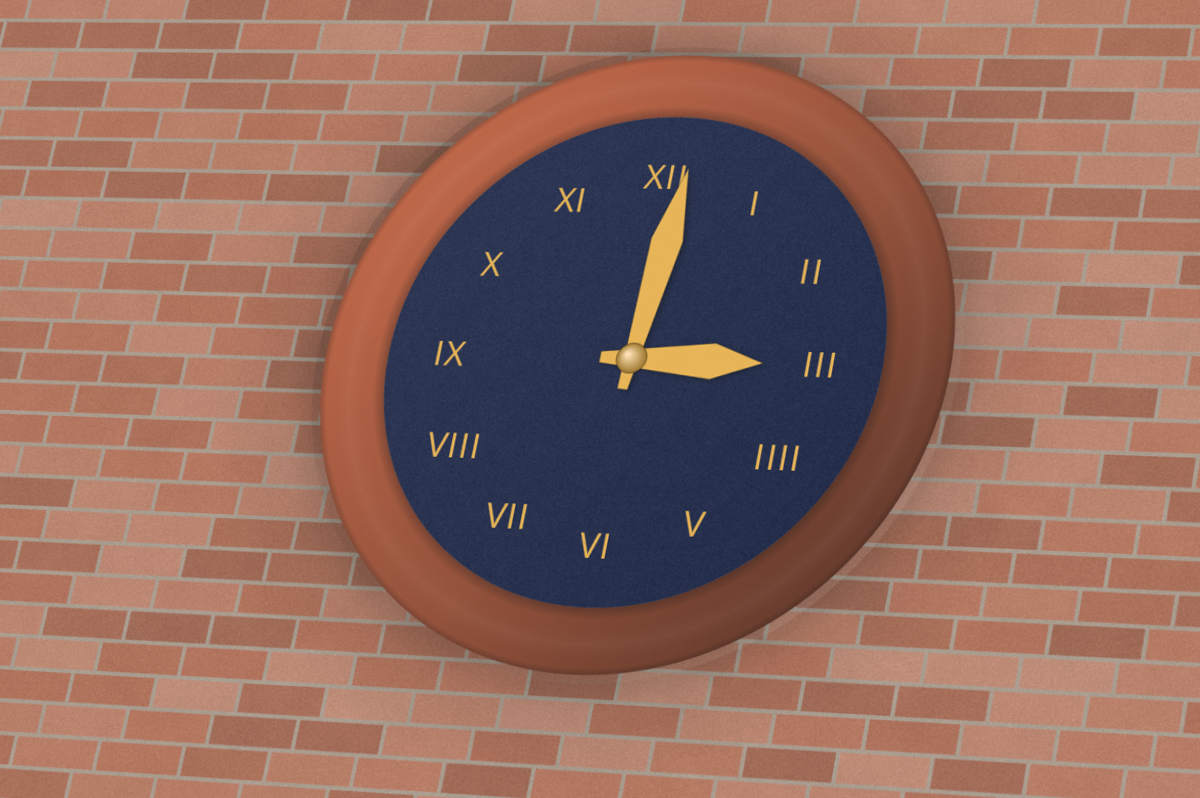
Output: **3:01**
